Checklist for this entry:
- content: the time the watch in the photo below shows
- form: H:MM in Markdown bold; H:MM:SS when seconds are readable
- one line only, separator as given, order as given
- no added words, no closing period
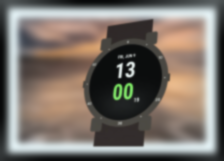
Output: **13:00**
